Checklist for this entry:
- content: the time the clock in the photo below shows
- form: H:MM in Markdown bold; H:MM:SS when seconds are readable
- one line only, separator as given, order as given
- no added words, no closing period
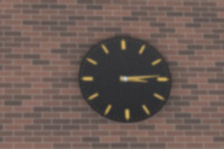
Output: **3:14**
